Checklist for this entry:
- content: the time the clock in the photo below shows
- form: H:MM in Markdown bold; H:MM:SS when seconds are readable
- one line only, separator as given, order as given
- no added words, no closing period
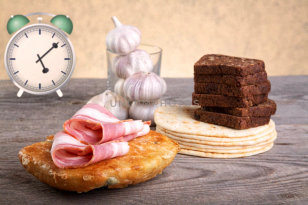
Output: **5:08**
